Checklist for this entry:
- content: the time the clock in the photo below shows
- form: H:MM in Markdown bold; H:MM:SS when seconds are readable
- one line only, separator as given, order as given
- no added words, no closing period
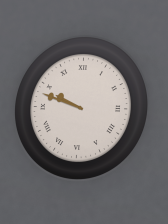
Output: **9:48**
